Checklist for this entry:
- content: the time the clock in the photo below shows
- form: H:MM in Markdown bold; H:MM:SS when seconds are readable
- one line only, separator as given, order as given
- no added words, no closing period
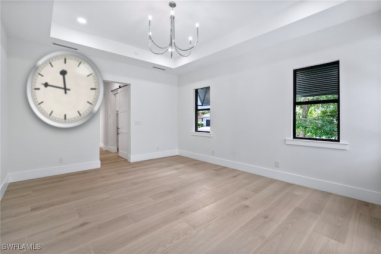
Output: **11:47**
